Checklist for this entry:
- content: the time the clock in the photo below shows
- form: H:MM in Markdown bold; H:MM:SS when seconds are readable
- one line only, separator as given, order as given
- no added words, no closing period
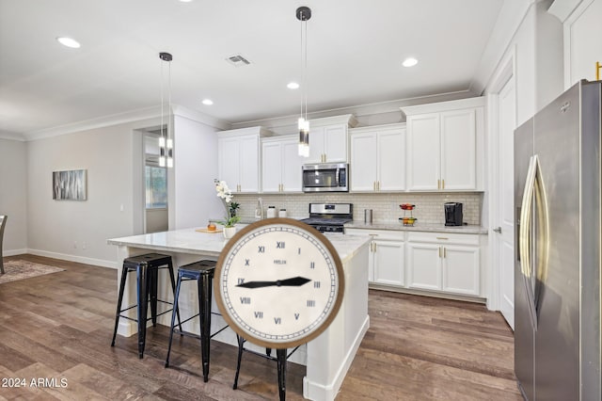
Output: **2:44**
